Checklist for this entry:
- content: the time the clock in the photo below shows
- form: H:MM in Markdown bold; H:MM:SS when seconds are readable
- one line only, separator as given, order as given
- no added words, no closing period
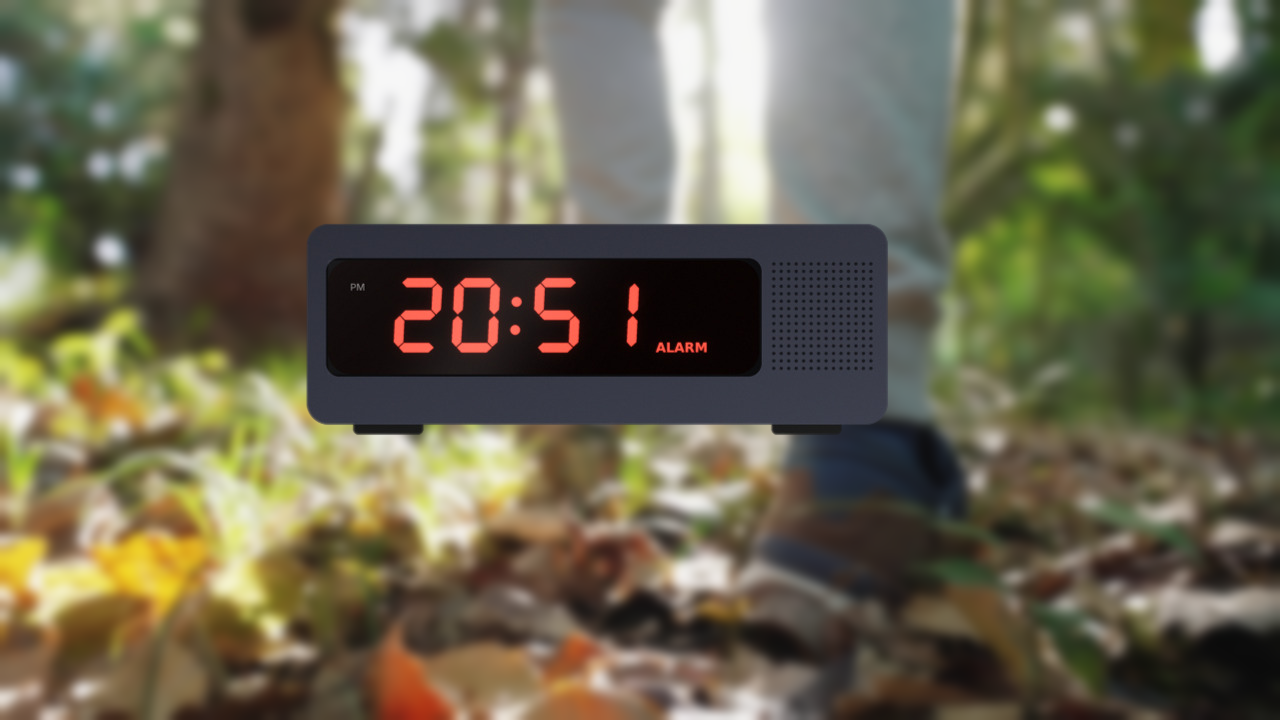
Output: **20:51**
